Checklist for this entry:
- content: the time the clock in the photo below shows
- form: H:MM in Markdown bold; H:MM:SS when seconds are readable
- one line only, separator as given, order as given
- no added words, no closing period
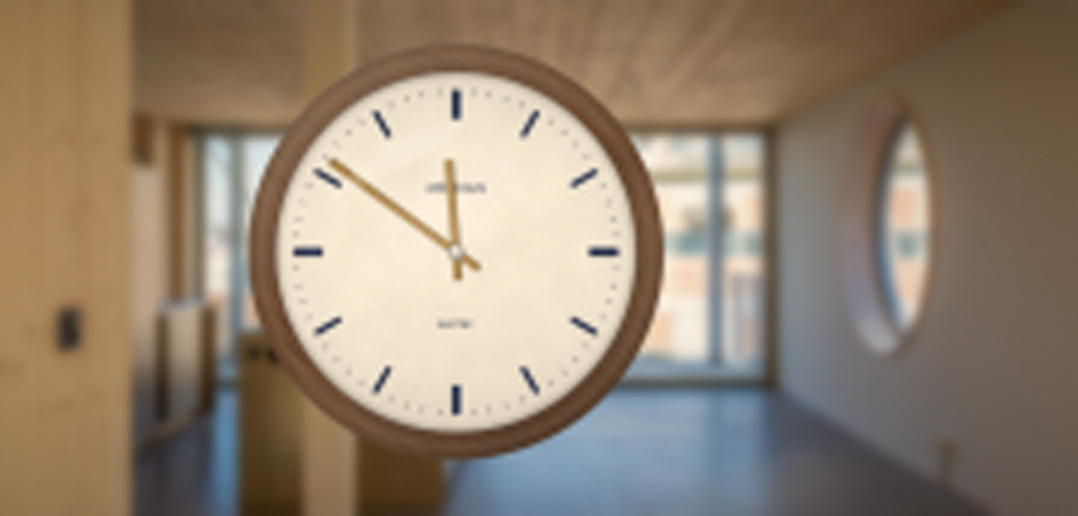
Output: **11:51**
